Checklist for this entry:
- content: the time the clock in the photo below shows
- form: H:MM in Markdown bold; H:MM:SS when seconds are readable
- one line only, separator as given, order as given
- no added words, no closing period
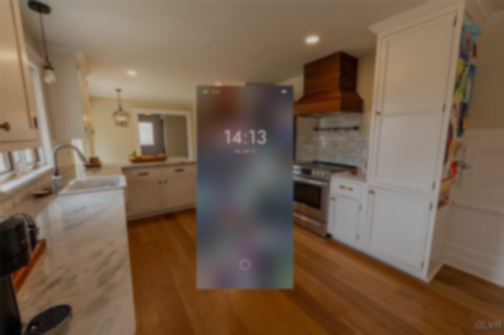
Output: **14:13**
